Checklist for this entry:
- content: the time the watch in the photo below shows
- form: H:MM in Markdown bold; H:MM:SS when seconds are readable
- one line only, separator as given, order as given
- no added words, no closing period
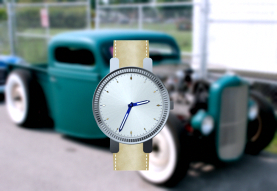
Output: **2:34**
